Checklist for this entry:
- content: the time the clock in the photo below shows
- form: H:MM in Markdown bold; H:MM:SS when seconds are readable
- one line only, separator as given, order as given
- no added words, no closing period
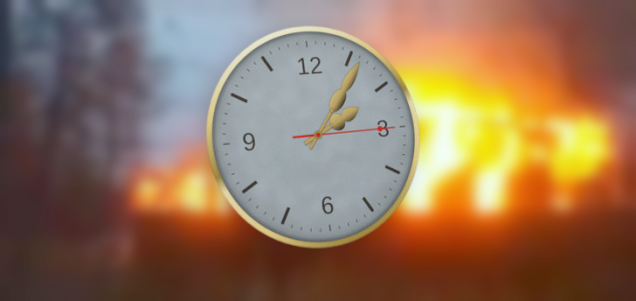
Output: **2:06:15**
